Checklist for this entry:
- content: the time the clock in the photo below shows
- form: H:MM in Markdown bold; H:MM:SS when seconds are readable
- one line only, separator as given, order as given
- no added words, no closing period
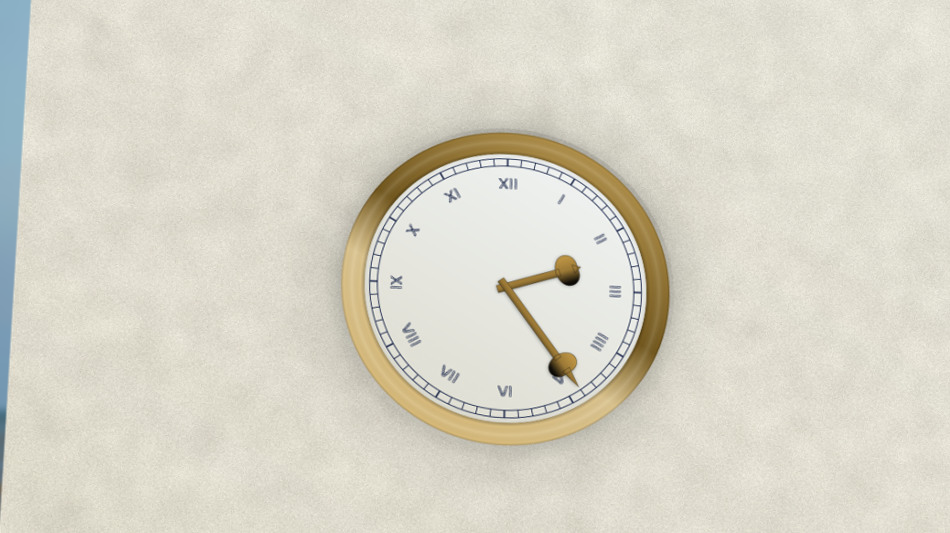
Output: **2:24**
